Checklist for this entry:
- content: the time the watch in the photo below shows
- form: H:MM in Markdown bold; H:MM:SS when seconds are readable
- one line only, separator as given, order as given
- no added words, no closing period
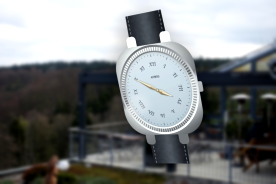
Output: **3:50**
